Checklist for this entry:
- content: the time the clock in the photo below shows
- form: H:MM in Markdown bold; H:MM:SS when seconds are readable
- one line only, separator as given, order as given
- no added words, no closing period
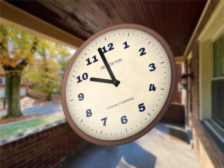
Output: **9:58**
